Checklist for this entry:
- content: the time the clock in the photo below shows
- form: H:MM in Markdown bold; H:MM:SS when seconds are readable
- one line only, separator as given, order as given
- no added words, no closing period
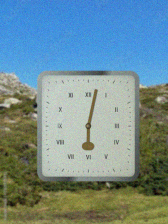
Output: **6:02**
